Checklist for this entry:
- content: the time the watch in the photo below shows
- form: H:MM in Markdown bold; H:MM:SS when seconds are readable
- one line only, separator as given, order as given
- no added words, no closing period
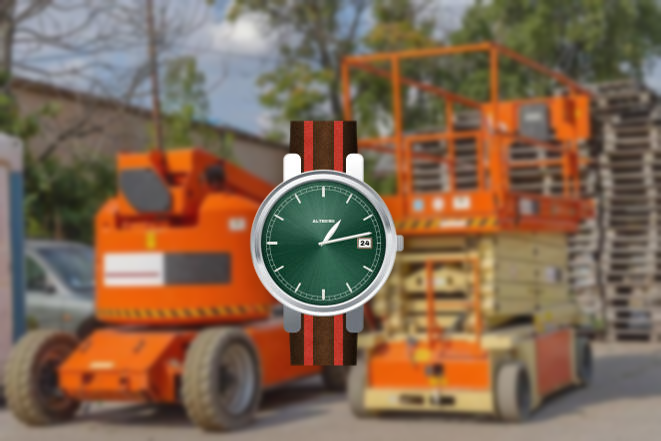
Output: **1:13**
